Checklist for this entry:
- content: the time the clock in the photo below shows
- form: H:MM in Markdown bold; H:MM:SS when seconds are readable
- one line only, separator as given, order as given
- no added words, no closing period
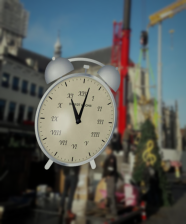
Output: **11:02**
